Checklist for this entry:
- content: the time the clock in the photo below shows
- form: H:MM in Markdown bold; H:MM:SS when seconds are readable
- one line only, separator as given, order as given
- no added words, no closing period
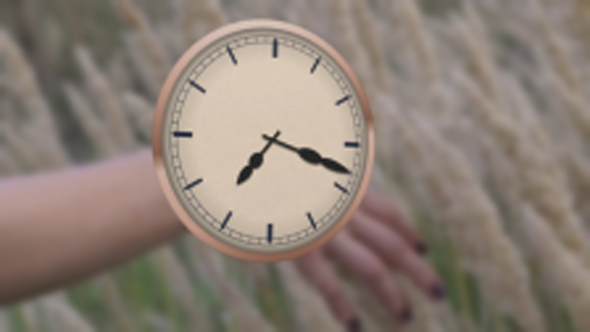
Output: **7:18**
